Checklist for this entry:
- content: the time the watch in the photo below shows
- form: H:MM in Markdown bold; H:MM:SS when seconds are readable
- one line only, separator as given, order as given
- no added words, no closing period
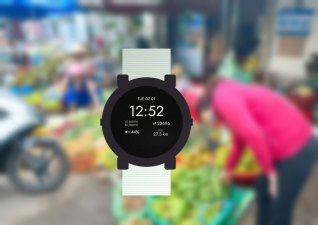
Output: **12:52**
